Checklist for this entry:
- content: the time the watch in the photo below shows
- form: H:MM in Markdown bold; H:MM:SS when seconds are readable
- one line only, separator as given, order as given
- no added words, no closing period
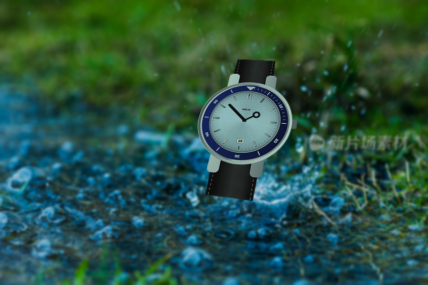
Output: **1:52**
